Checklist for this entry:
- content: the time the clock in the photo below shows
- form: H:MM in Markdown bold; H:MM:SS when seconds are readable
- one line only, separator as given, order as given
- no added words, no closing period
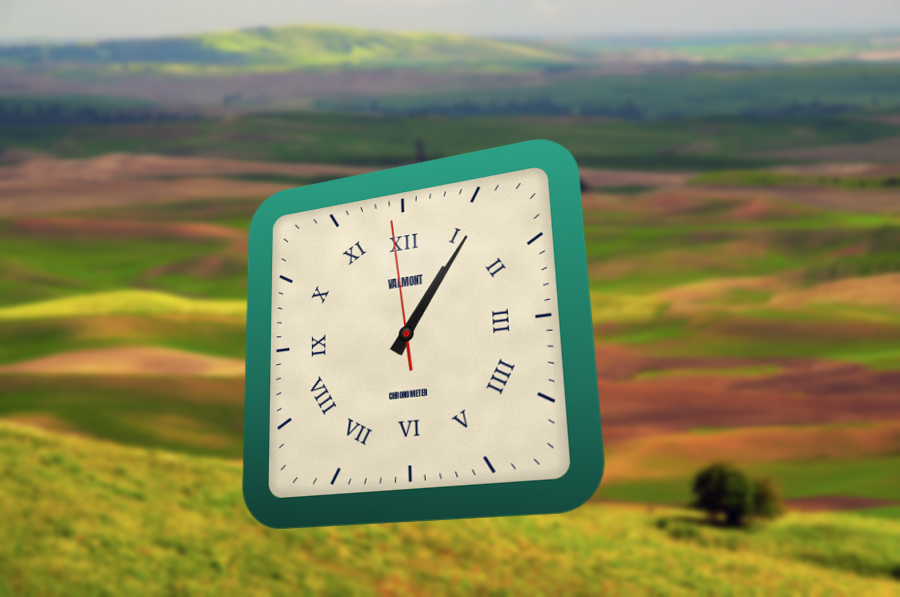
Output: **1:05:59**
